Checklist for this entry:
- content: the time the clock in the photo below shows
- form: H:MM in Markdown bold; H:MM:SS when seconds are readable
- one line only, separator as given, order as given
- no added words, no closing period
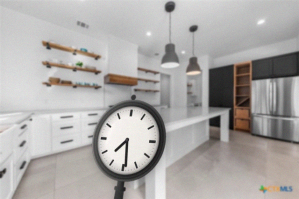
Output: **7:29**
